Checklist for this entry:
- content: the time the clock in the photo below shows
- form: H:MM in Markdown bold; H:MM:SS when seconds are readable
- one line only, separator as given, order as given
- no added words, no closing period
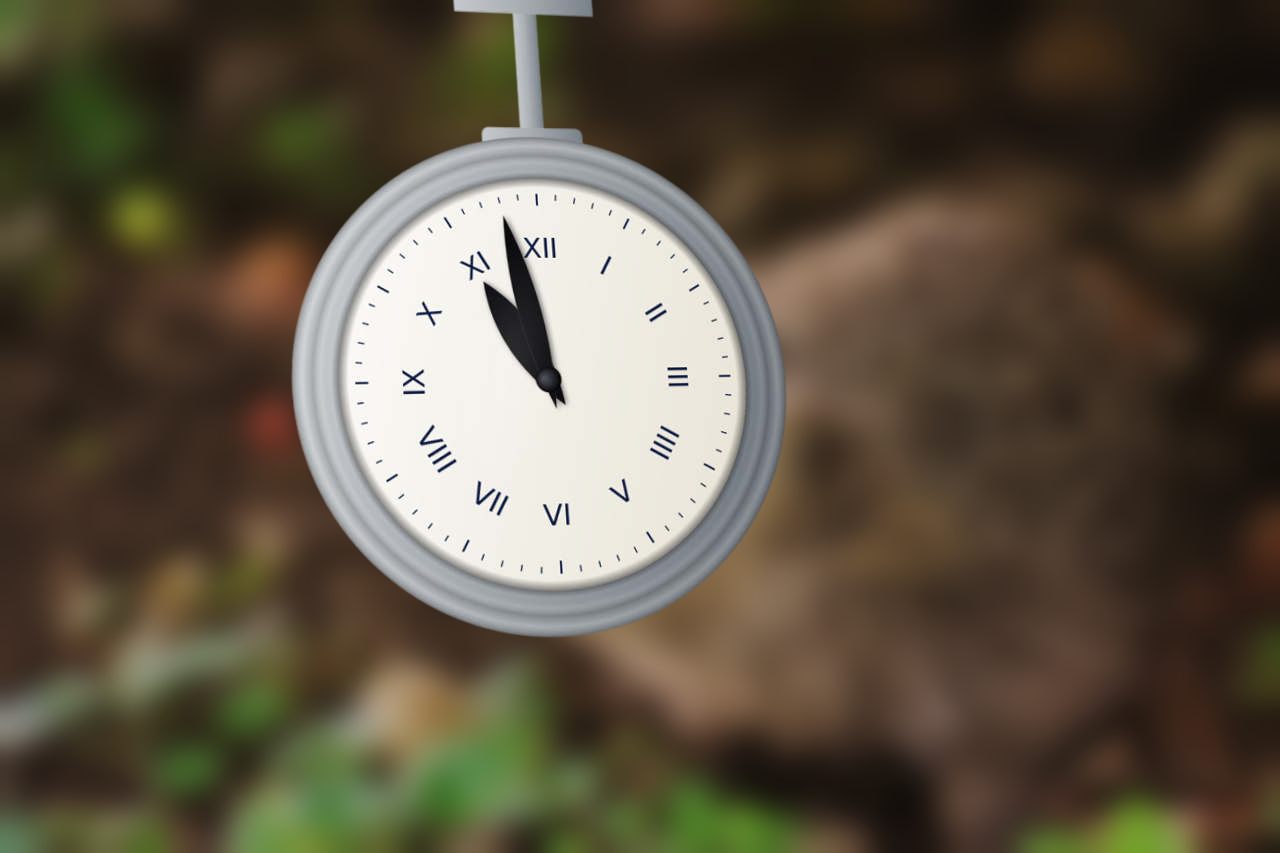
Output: **10:58**
